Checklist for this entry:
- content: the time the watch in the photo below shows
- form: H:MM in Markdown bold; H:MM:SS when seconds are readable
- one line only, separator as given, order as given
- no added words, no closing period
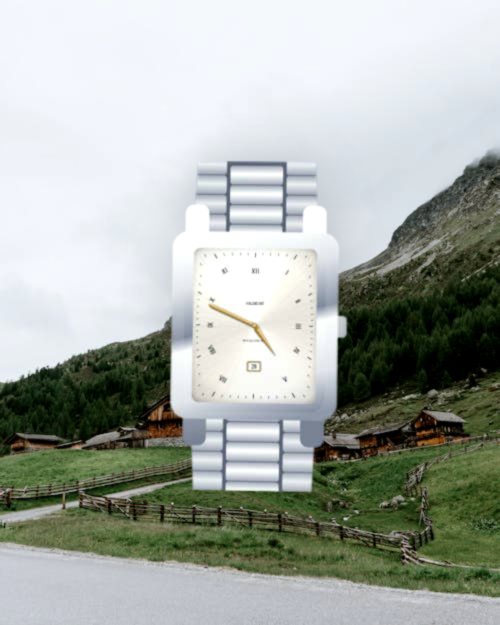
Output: **4:49**
